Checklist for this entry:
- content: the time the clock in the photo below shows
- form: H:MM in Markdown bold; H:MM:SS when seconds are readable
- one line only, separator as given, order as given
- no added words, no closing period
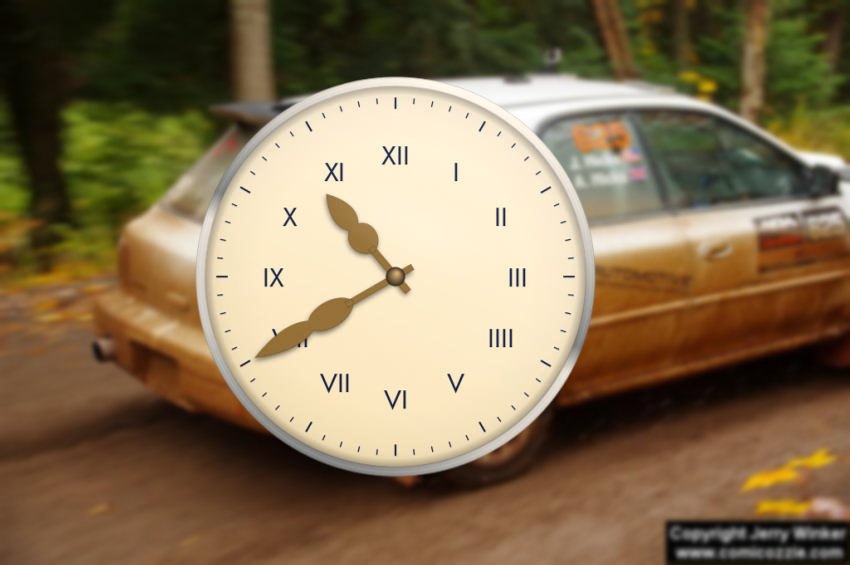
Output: **10:40**
